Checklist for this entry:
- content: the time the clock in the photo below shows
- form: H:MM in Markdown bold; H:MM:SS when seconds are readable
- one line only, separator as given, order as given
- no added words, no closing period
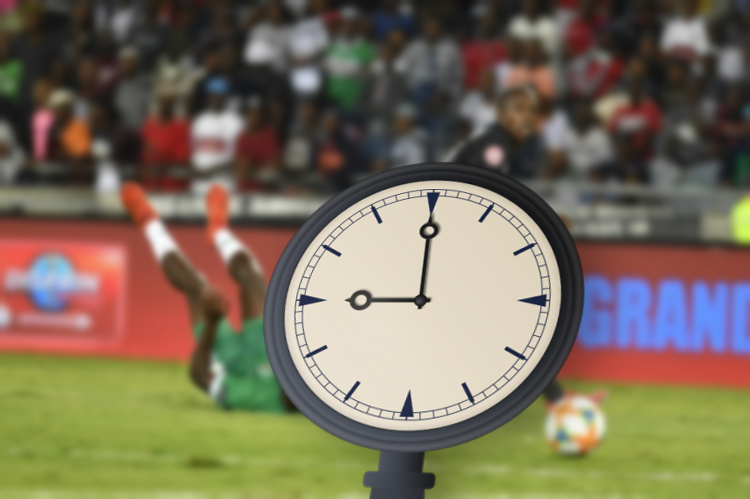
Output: **9:00**
